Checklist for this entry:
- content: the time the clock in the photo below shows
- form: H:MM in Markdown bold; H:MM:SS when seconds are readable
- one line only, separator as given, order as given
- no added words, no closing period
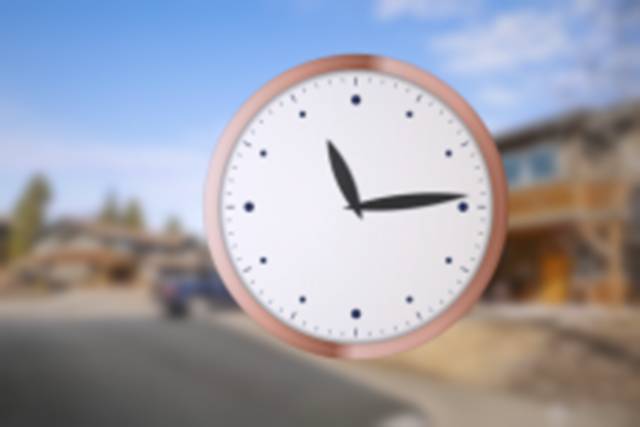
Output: **11:14**
